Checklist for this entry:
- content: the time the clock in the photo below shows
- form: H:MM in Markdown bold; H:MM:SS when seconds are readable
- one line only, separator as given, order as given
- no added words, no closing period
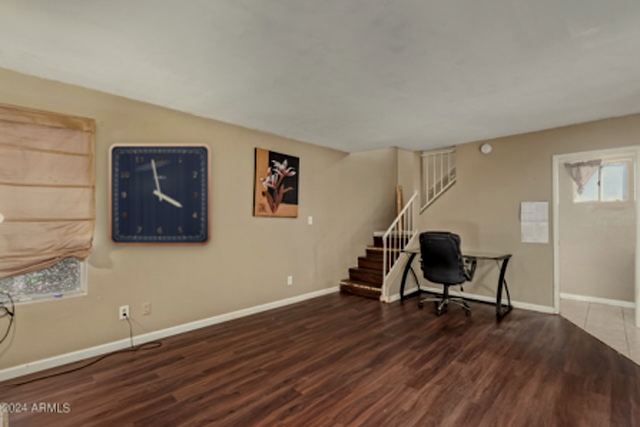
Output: **3:58**
